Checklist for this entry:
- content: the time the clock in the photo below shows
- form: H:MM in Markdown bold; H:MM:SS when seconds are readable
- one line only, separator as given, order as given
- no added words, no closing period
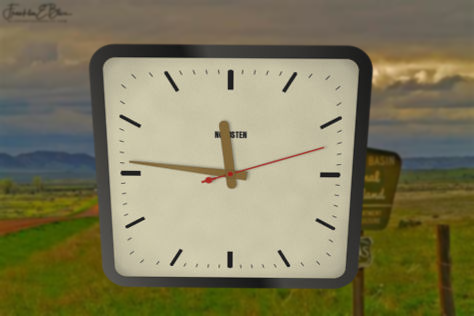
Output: **11:46:12**
